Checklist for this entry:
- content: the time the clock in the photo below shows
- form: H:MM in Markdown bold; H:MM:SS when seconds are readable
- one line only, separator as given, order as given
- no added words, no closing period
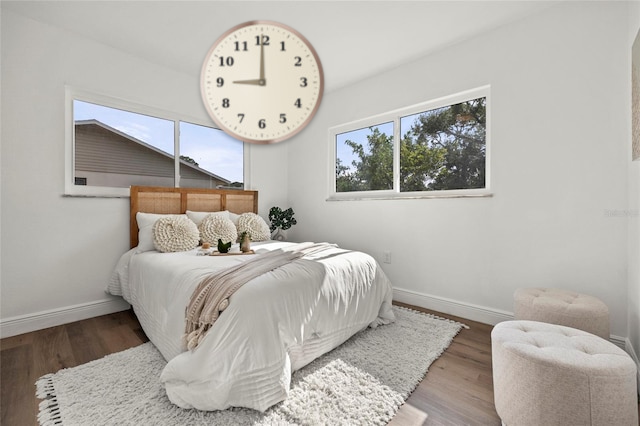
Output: **9:00**
